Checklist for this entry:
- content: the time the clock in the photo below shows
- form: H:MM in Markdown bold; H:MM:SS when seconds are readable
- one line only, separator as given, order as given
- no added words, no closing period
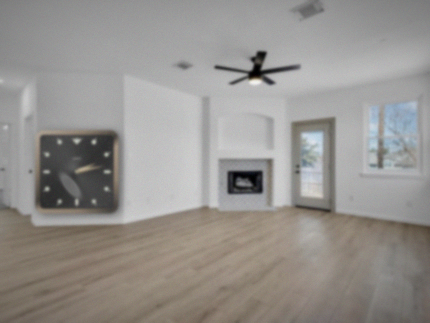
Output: **2:13**
